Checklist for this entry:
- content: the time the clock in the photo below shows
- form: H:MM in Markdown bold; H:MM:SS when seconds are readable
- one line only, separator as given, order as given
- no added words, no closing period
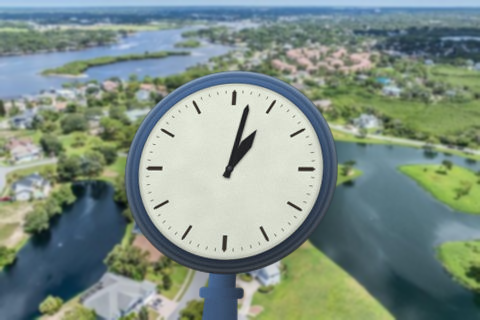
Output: **1:02**
